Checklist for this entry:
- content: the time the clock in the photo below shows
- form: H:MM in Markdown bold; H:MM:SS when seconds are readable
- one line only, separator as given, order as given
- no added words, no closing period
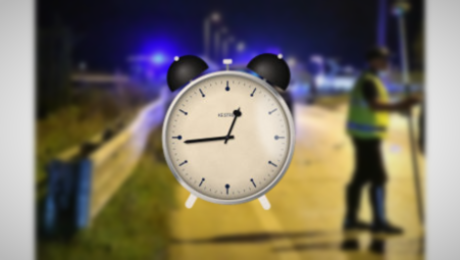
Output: **12:44**
